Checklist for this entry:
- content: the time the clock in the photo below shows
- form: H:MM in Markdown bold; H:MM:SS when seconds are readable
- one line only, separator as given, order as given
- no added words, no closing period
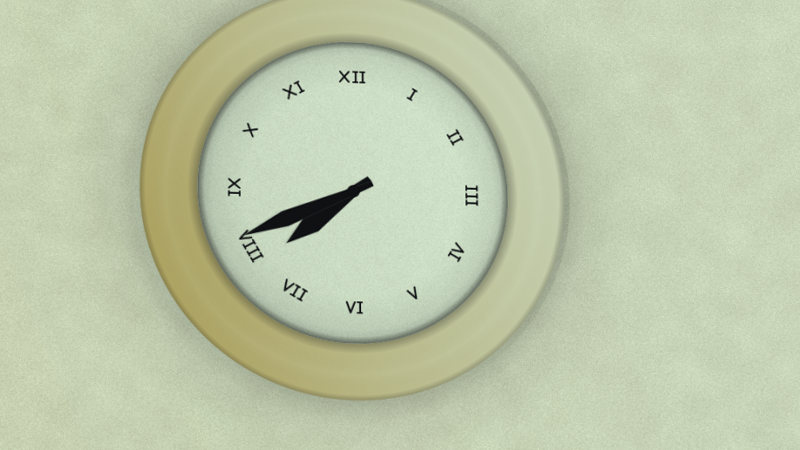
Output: **7:41**
